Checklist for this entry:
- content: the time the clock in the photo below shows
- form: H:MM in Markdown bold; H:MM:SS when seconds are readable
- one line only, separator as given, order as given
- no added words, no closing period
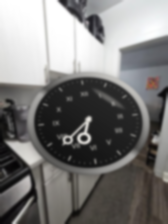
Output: **6:38**
